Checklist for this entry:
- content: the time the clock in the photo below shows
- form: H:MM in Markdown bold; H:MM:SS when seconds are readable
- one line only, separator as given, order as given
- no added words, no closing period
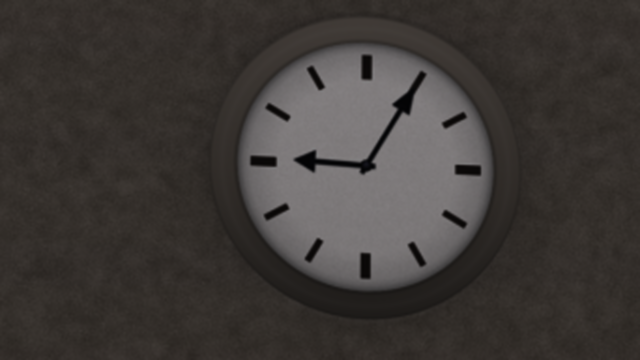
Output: **9:05**
